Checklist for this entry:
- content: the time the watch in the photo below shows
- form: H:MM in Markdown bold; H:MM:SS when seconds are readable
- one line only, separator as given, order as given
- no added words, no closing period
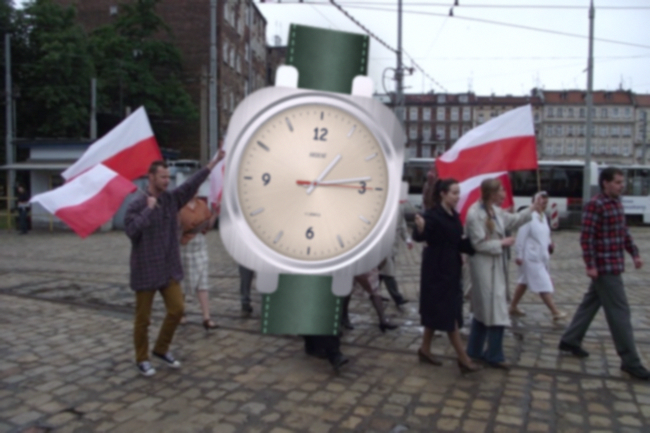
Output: **1:13:15**
